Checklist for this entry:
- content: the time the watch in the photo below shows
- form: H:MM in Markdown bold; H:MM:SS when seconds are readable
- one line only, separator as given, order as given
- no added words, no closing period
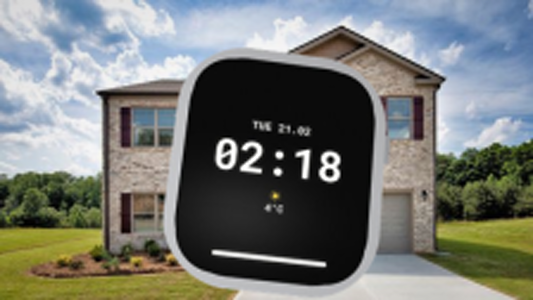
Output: **2:18**
